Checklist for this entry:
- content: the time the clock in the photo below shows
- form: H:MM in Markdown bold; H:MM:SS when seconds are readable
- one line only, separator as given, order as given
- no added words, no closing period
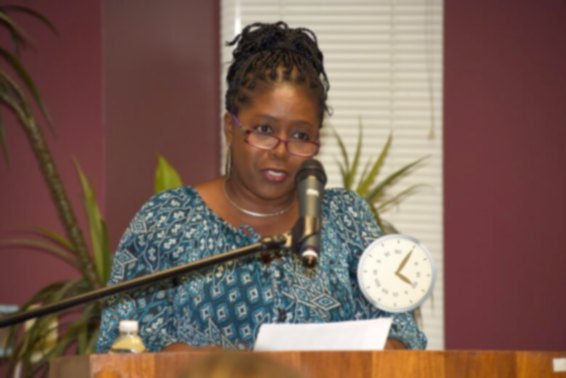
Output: **4:05**
